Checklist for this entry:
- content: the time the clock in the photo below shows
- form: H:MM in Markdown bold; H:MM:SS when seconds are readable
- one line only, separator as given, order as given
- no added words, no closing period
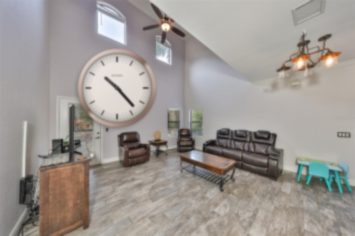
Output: **10:23**
